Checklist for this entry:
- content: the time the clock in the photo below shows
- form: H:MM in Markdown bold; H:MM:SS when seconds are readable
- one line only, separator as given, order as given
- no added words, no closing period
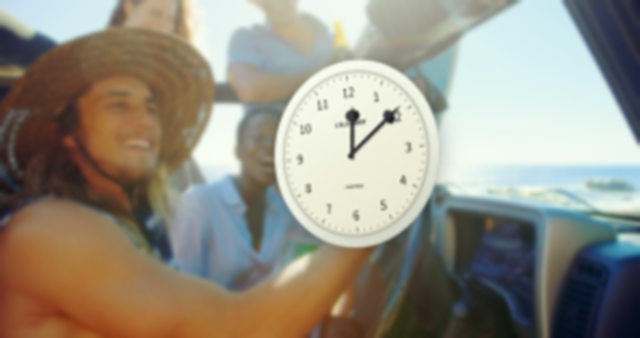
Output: **12:09**
